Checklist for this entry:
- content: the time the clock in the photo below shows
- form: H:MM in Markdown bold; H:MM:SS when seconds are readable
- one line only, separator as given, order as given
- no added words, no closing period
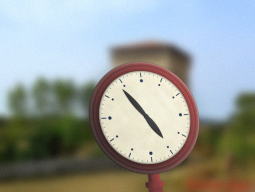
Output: **4:54**
